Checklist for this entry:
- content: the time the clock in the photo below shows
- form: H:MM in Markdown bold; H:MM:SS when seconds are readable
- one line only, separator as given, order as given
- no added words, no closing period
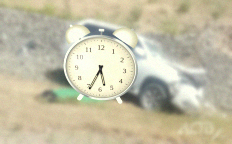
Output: **5:34**
